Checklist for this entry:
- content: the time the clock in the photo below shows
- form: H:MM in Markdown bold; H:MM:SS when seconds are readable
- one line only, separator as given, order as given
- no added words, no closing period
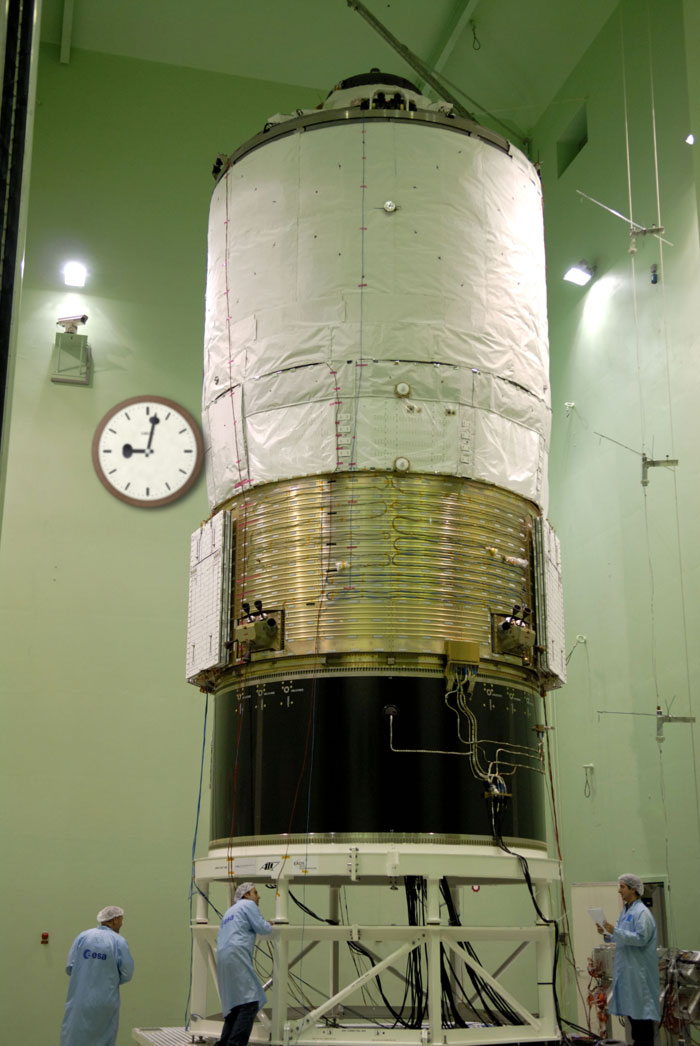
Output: **9:02**
